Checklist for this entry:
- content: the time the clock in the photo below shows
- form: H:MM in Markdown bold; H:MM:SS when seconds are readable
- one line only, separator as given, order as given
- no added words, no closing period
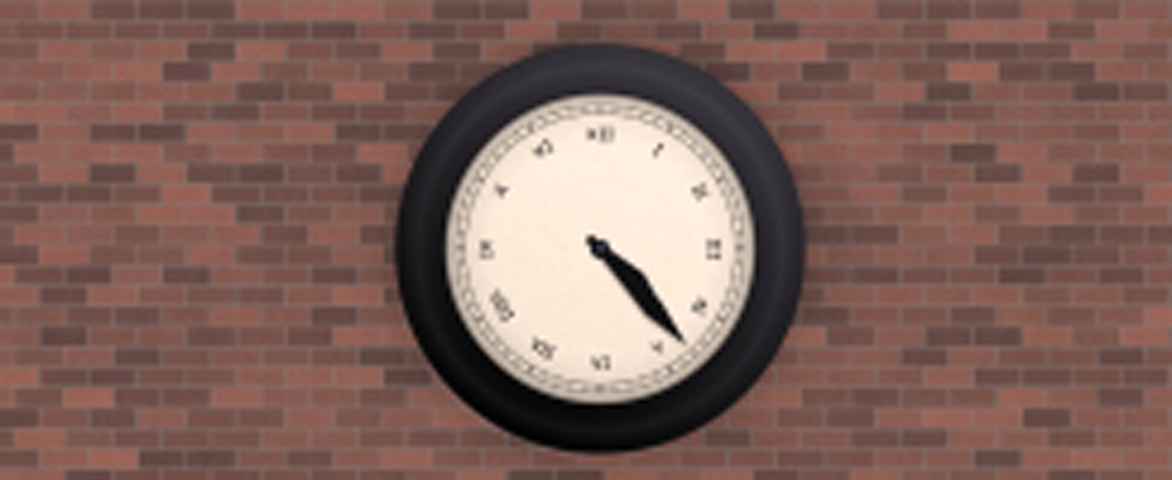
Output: **4:23**
